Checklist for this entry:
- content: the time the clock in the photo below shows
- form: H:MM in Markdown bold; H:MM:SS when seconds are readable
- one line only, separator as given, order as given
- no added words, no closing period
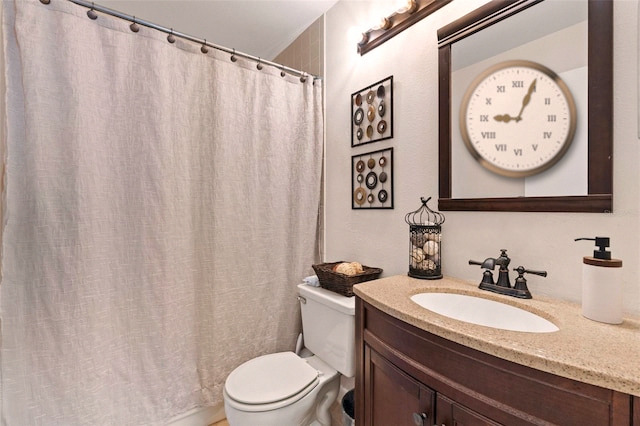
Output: **9:04**
